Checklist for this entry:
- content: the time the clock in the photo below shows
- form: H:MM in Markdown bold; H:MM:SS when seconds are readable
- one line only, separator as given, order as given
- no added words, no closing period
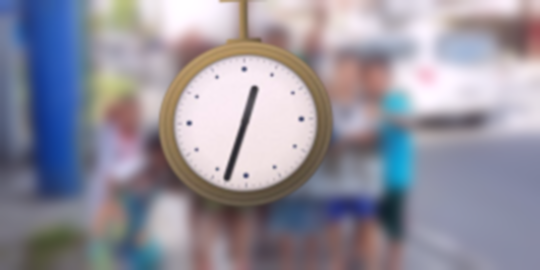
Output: **12:33**
